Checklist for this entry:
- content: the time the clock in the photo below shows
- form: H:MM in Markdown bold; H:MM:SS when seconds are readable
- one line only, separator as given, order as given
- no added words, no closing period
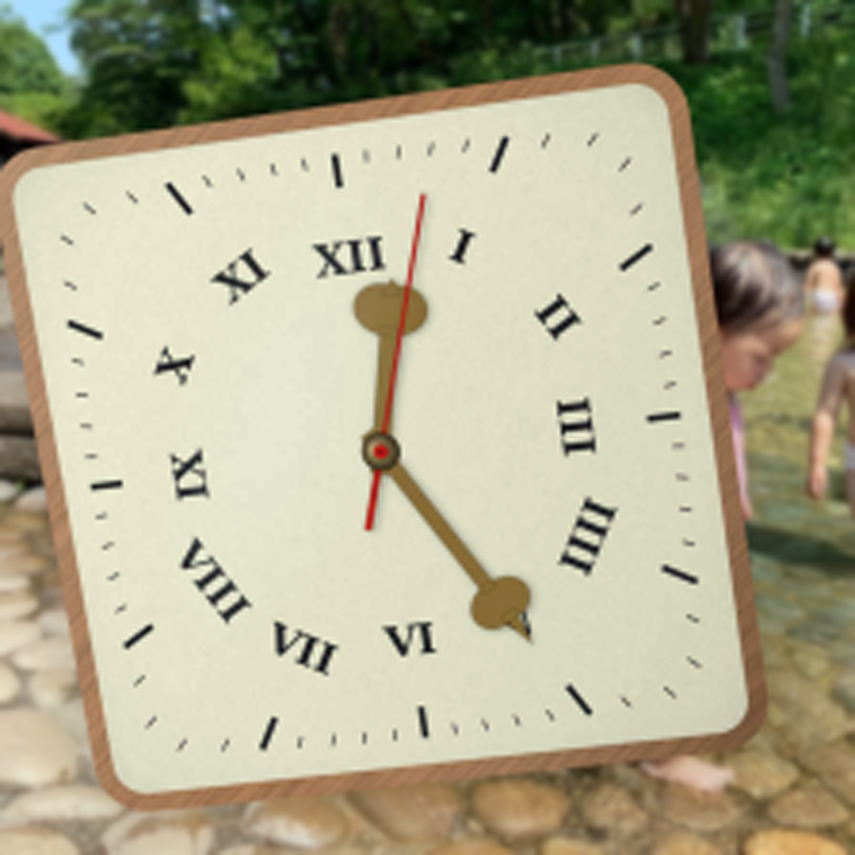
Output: **12:25:03**
